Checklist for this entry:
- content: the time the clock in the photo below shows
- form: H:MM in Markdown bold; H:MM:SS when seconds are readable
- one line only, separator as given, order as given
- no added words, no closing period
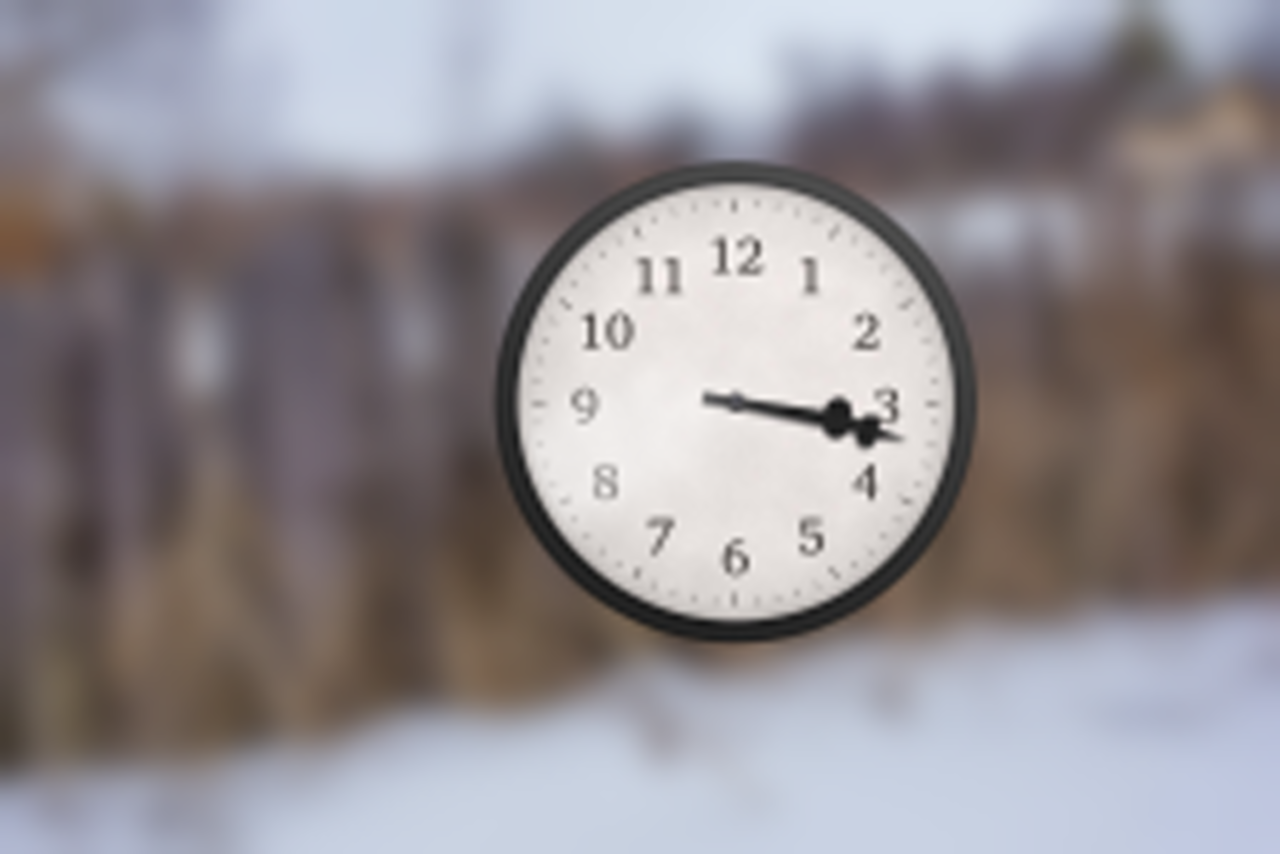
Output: **3:17**
